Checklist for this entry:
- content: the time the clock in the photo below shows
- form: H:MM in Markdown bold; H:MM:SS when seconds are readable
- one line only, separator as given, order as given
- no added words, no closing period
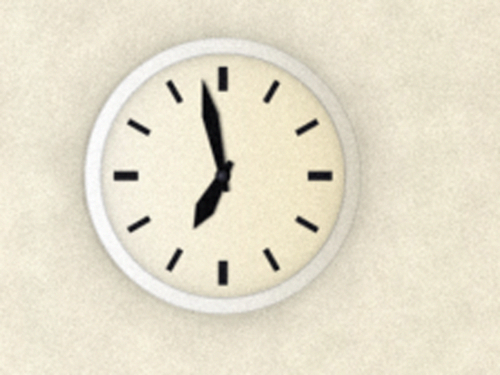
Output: **6:58**
